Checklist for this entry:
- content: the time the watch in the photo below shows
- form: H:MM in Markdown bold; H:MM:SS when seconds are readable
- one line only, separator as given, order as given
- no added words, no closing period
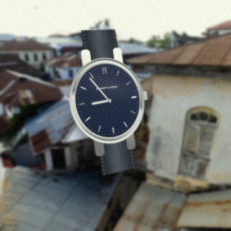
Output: **8:54**
